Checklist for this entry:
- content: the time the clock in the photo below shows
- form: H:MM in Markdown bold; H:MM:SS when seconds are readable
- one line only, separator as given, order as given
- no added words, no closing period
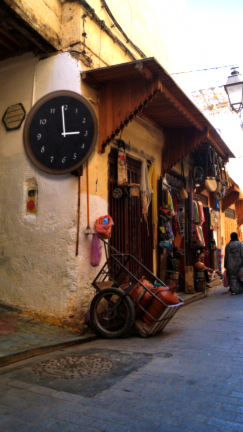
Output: **2:59**
